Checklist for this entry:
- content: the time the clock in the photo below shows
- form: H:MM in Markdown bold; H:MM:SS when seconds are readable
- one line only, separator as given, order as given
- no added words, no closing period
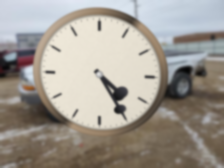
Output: **4:25**
